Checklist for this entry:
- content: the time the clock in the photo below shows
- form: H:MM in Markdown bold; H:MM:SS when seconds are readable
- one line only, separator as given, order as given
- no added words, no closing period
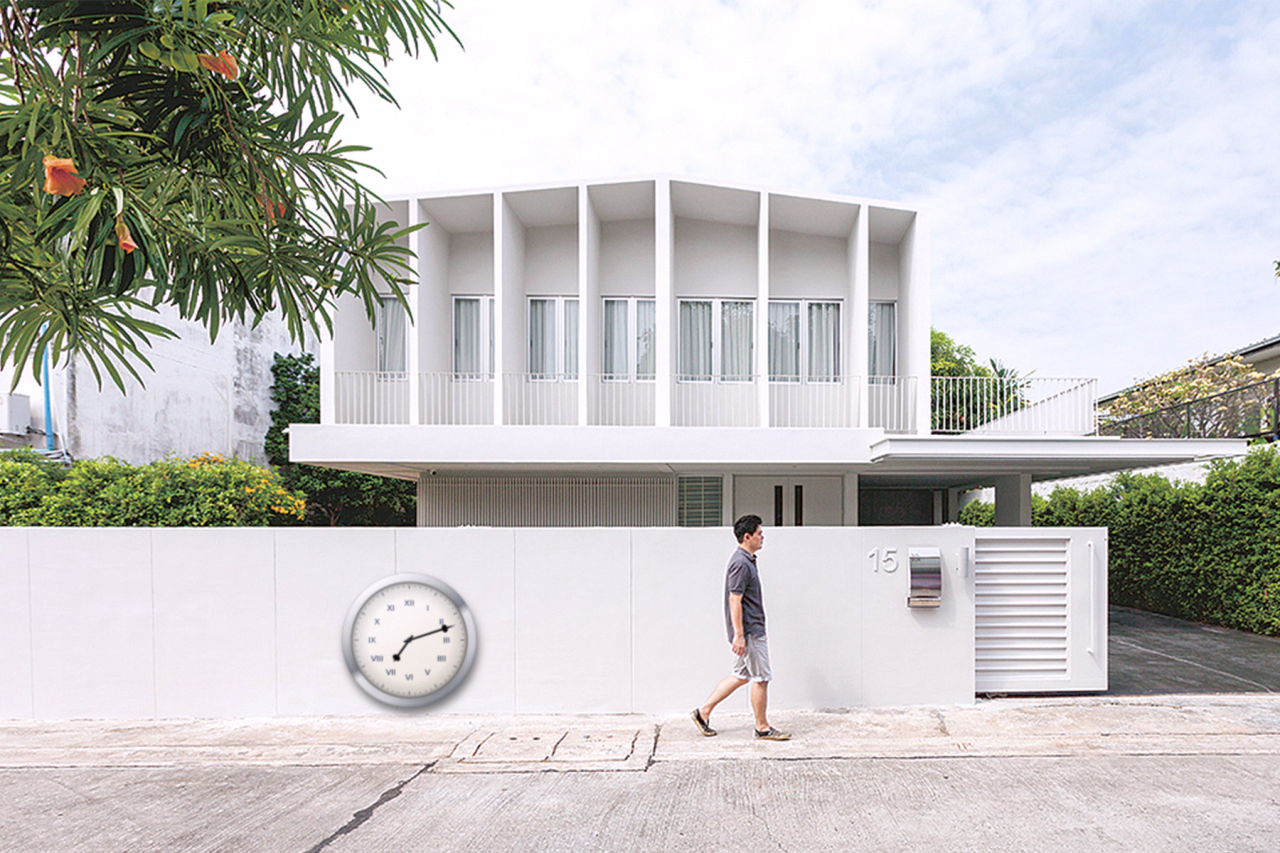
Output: **7:12**
